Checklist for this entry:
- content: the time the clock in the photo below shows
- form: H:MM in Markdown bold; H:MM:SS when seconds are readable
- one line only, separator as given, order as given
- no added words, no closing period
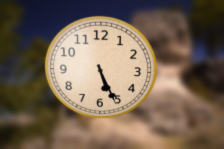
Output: **5:26**
